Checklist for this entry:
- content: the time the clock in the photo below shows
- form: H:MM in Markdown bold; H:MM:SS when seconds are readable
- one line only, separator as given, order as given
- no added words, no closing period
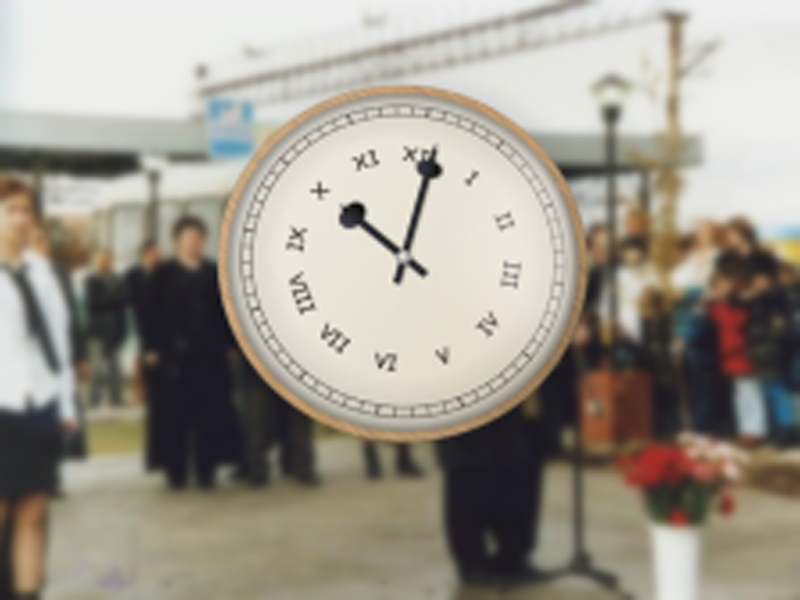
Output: **10:01**
